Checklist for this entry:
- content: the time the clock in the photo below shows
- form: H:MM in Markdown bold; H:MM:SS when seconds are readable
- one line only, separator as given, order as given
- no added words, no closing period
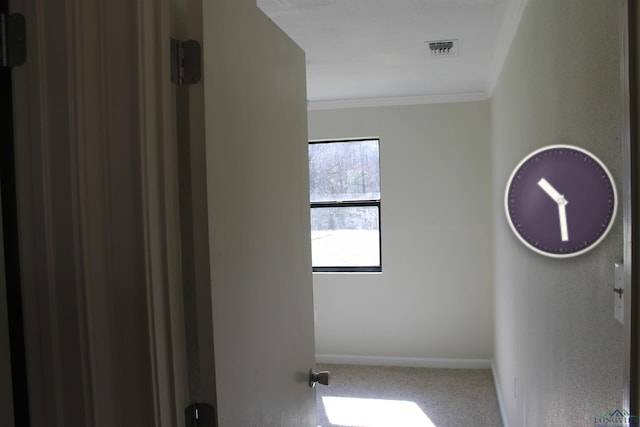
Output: **10:29**
